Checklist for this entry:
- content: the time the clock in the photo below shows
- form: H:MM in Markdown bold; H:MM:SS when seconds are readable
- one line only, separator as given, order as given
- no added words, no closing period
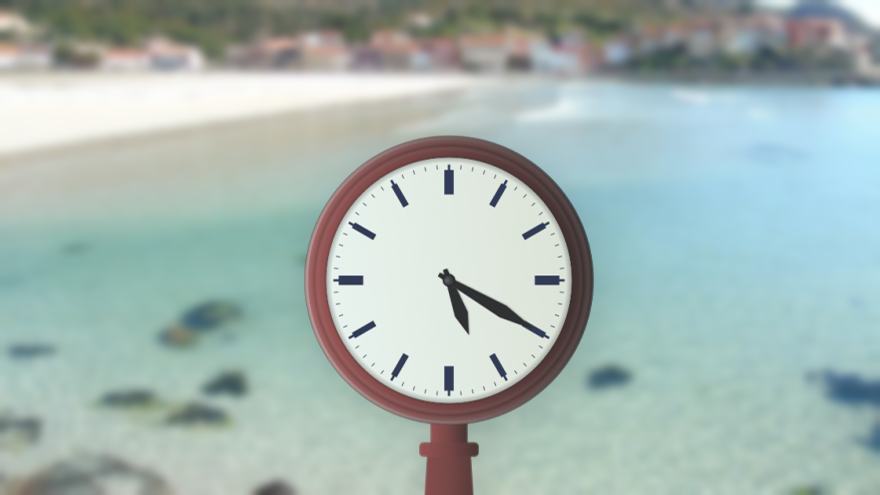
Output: **5:20**
